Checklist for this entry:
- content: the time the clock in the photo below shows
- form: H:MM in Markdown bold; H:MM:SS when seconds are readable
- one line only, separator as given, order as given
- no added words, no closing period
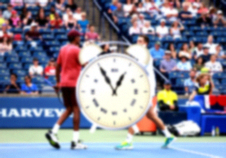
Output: **12:55**
